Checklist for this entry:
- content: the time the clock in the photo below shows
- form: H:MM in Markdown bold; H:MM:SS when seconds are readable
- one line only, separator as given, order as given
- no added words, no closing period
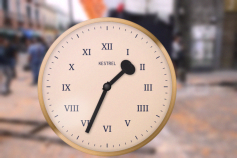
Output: **1:34**
